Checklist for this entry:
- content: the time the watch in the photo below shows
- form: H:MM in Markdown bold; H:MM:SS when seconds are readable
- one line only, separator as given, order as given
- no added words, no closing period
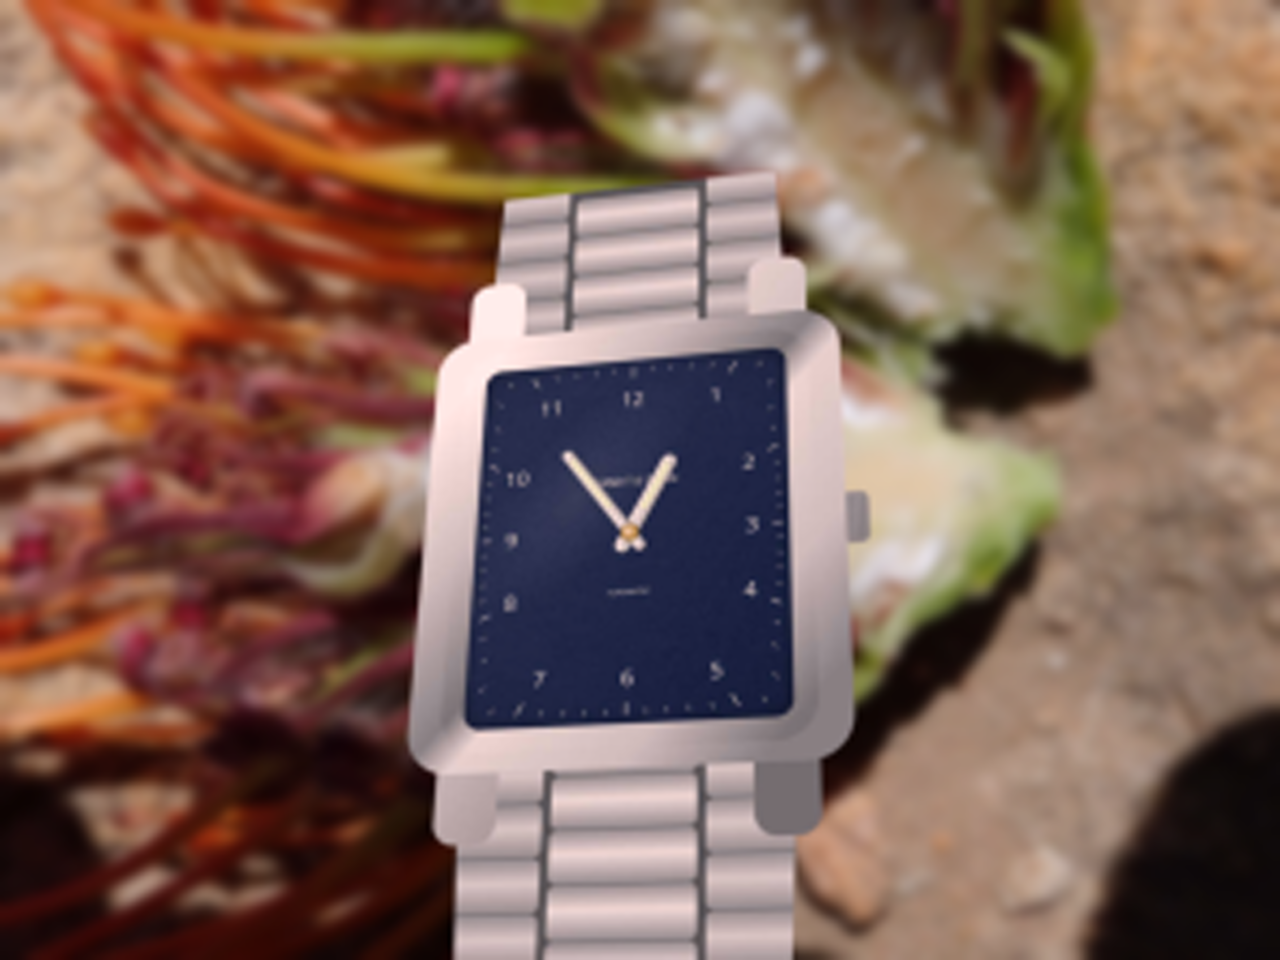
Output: **12:54**
